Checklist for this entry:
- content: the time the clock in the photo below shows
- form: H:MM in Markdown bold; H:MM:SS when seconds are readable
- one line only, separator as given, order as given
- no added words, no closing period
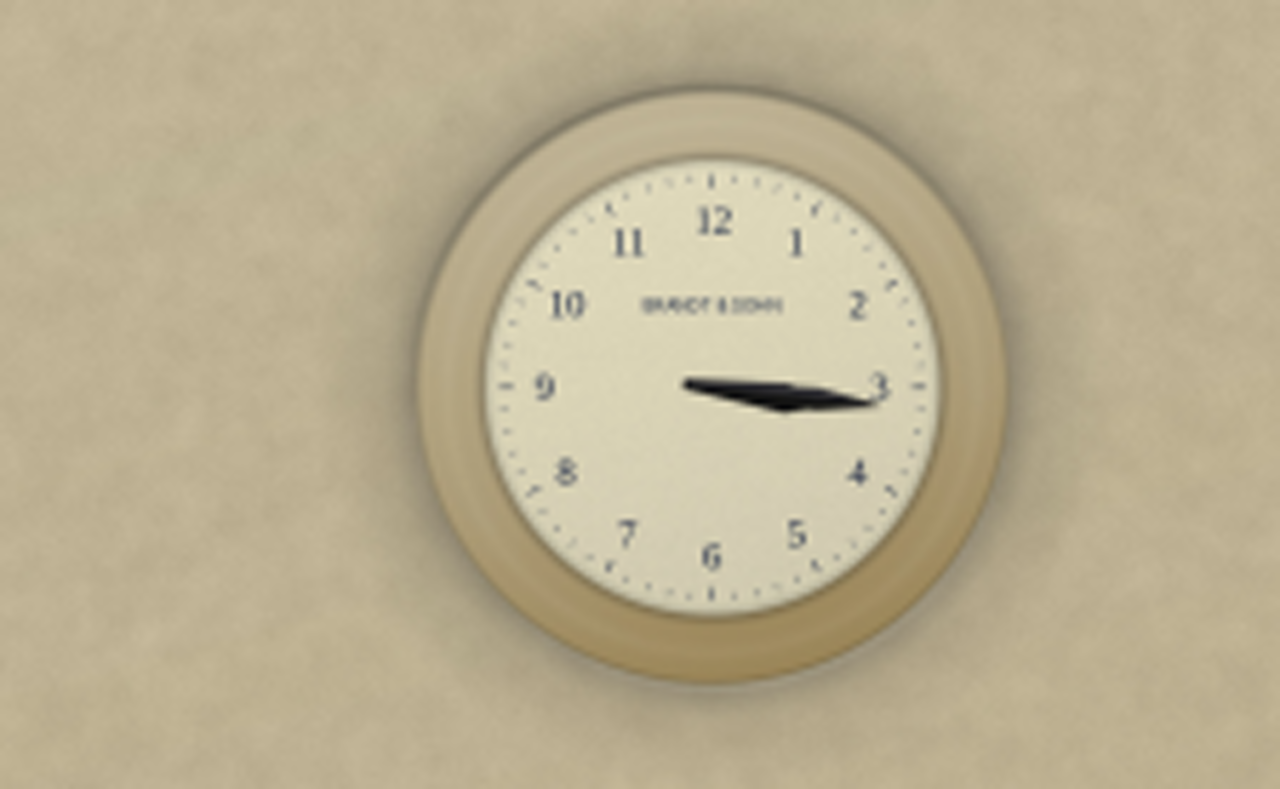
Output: **3:16**
